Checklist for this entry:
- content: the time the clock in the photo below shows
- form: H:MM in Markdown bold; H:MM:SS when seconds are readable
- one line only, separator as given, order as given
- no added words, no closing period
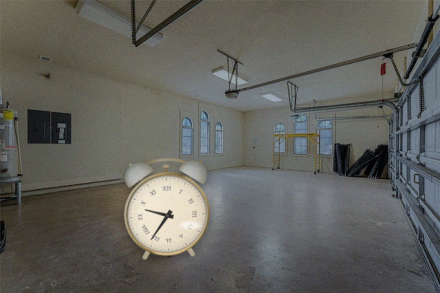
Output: **9:36**
